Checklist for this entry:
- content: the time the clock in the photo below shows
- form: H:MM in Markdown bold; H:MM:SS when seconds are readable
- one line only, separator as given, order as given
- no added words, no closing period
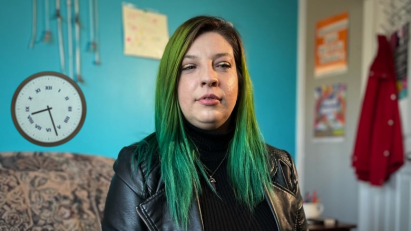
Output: **8:27**
